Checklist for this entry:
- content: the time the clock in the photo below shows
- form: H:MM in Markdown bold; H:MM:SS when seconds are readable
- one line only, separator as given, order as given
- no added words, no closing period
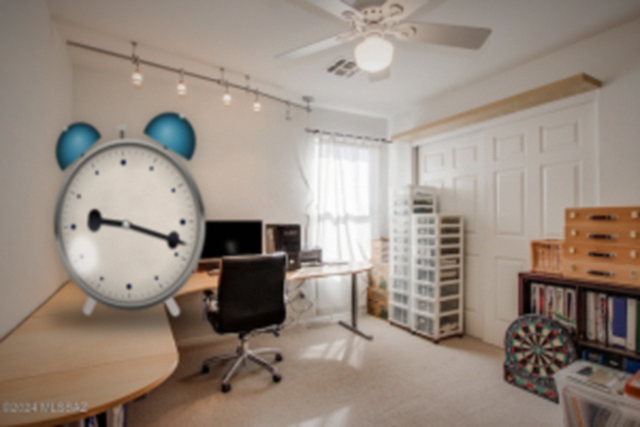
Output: **9:18**
